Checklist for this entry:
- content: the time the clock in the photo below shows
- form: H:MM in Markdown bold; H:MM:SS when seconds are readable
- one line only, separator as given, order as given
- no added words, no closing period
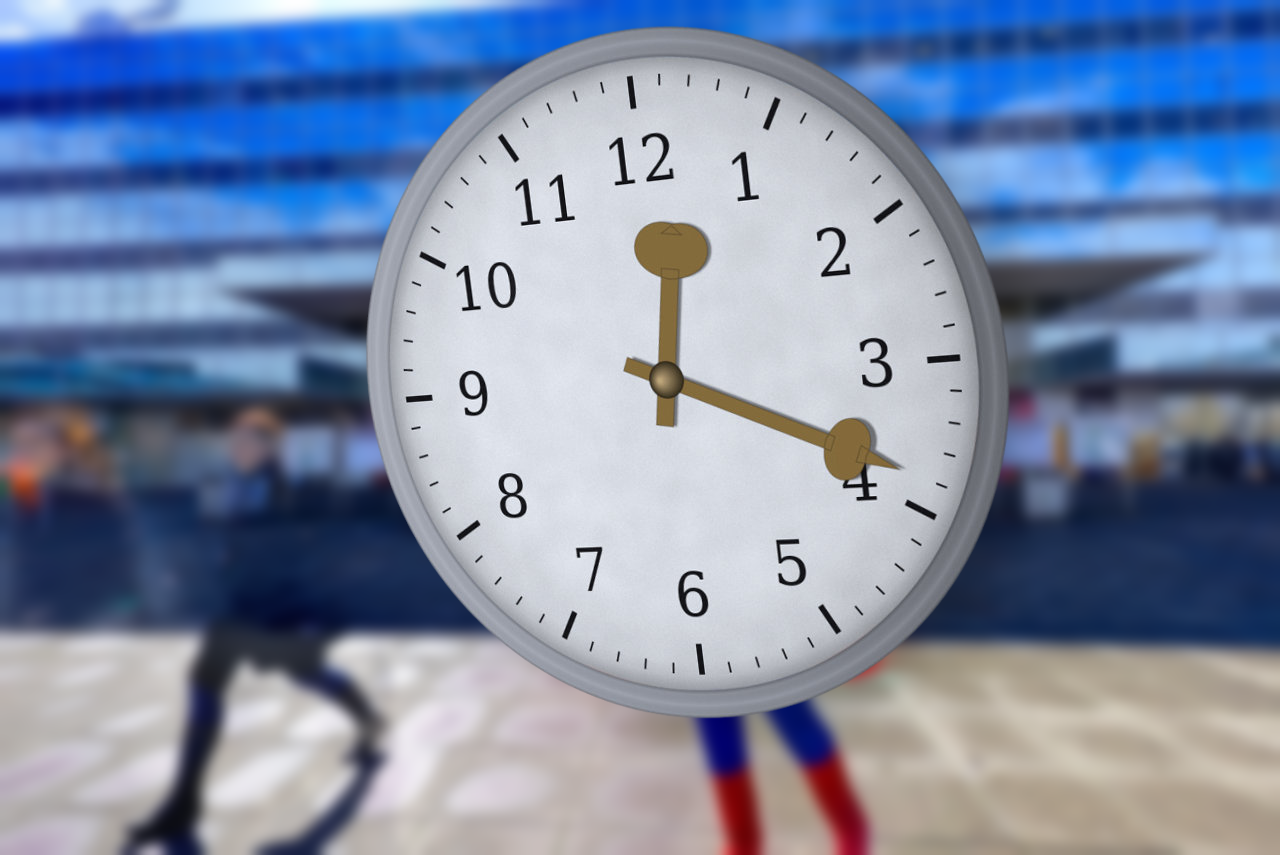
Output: **12:19**
